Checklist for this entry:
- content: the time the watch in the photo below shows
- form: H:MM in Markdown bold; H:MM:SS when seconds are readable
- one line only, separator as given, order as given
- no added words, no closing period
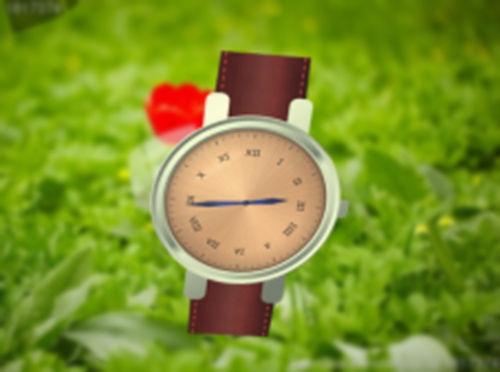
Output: **2:44**
